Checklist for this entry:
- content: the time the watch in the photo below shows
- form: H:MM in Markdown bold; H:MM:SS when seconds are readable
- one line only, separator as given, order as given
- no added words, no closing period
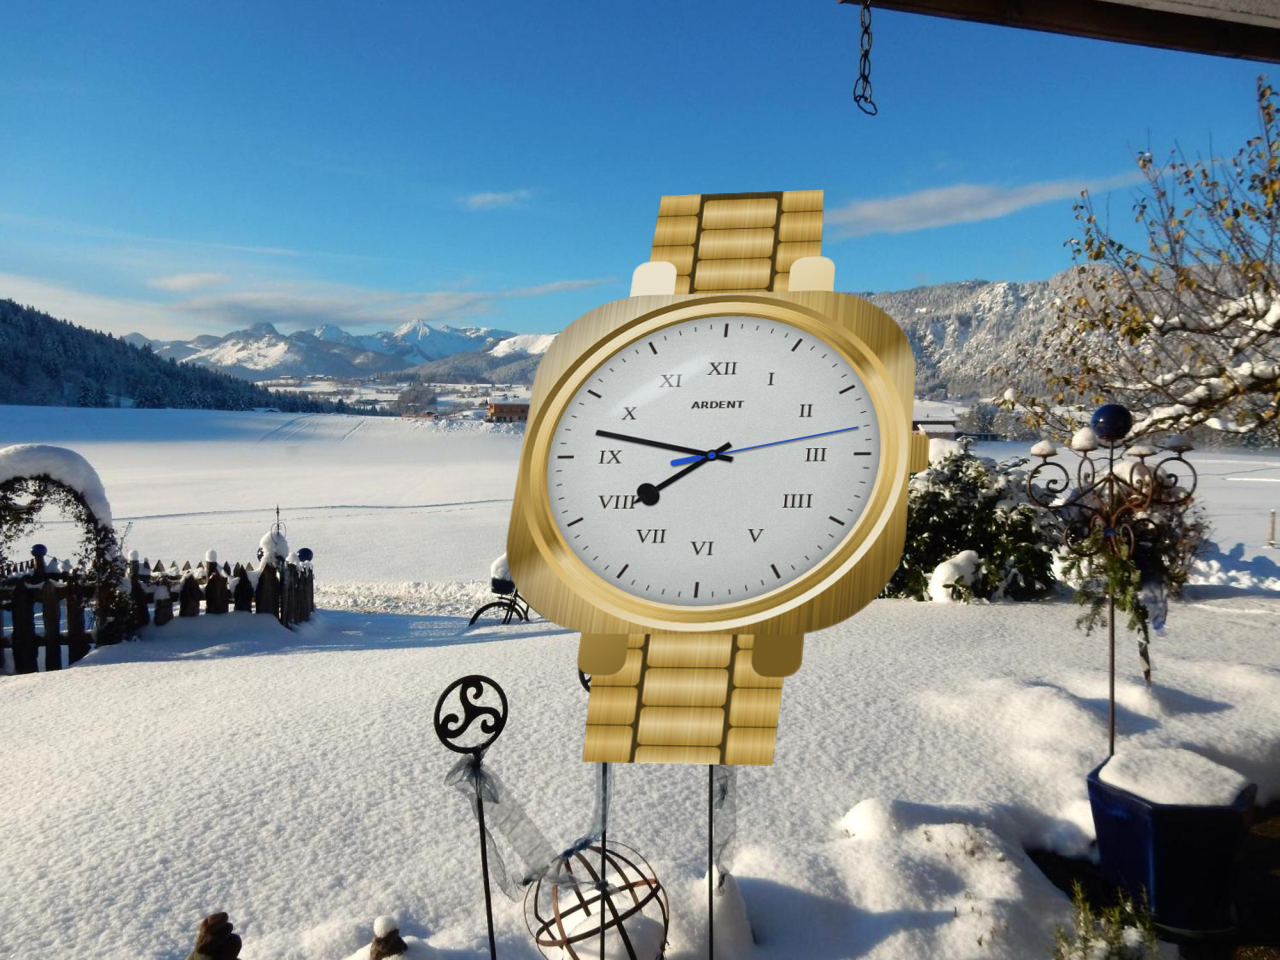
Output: **7:47:13**
